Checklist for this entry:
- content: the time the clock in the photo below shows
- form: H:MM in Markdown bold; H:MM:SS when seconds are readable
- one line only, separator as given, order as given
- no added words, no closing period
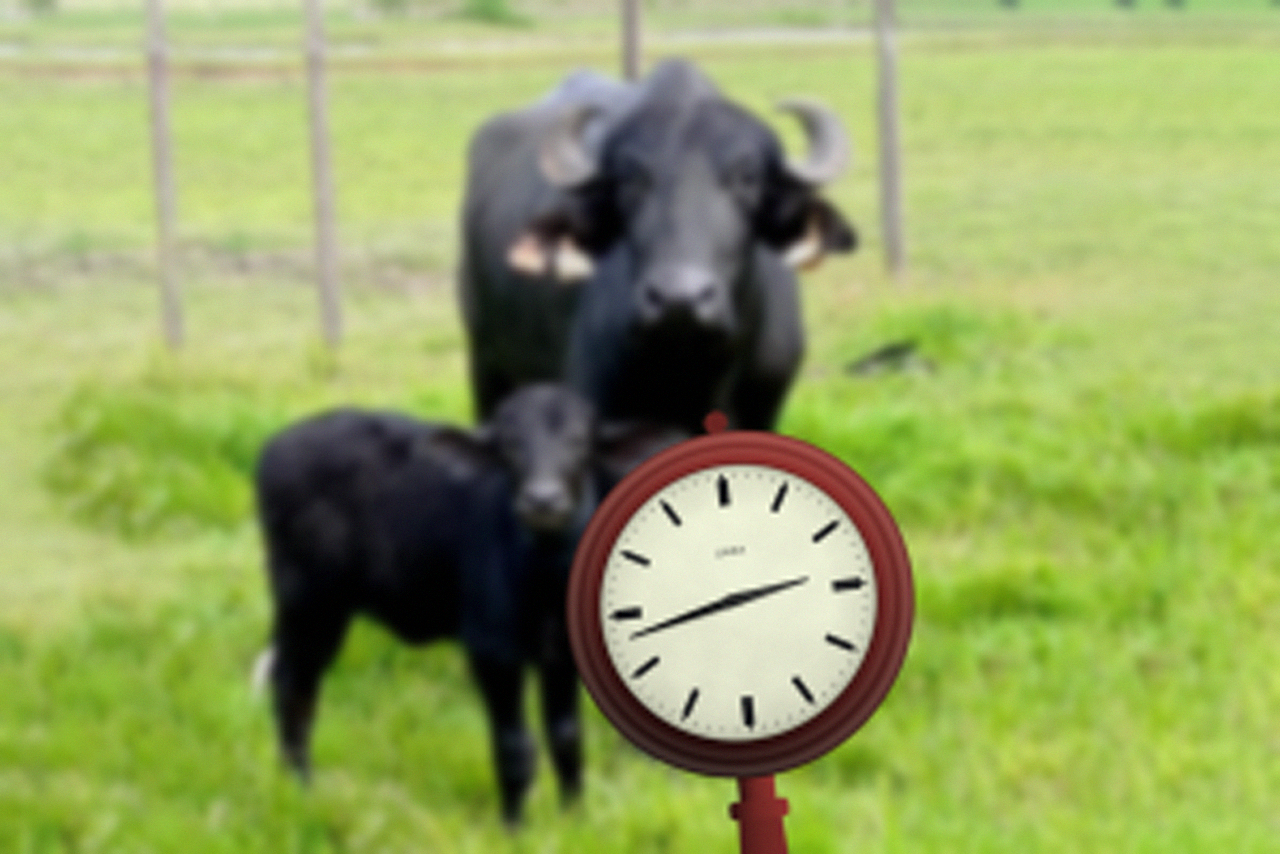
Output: **2:43**
